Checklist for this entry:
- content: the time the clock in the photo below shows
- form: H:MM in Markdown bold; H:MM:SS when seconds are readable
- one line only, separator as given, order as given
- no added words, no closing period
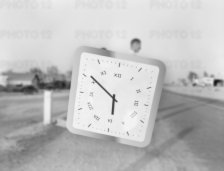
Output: **5:51**
